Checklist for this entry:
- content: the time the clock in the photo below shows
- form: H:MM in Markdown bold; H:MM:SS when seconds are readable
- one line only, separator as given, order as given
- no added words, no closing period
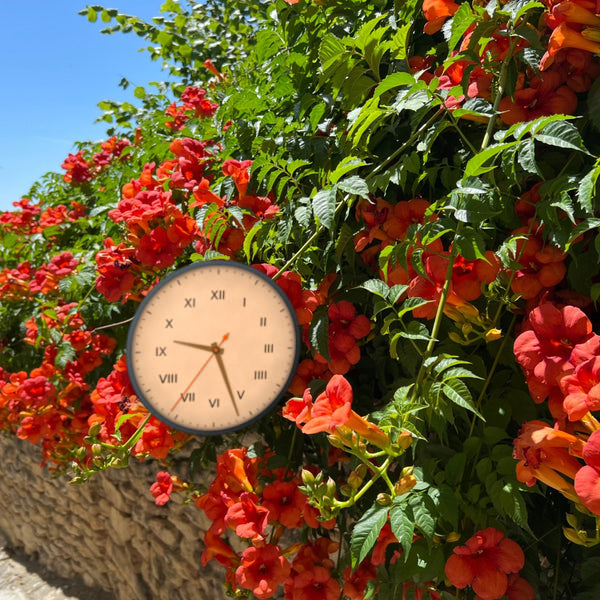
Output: **9:26:36**
